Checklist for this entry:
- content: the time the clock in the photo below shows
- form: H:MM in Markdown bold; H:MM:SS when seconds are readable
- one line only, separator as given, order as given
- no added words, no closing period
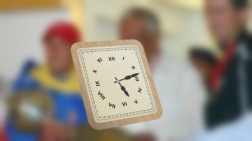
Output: **5:13**
